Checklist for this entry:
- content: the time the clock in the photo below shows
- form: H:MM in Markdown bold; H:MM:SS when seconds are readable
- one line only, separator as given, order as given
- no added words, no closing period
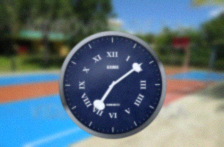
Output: **7:09**
